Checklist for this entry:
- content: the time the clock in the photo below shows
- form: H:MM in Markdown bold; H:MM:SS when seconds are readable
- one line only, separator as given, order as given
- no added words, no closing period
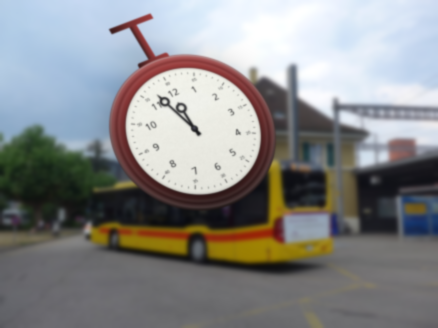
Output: **11:57**
